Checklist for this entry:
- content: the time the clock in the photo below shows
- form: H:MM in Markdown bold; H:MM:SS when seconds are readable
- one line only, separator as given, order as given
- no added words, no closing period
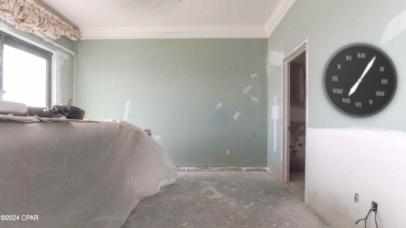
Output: **7:05**
